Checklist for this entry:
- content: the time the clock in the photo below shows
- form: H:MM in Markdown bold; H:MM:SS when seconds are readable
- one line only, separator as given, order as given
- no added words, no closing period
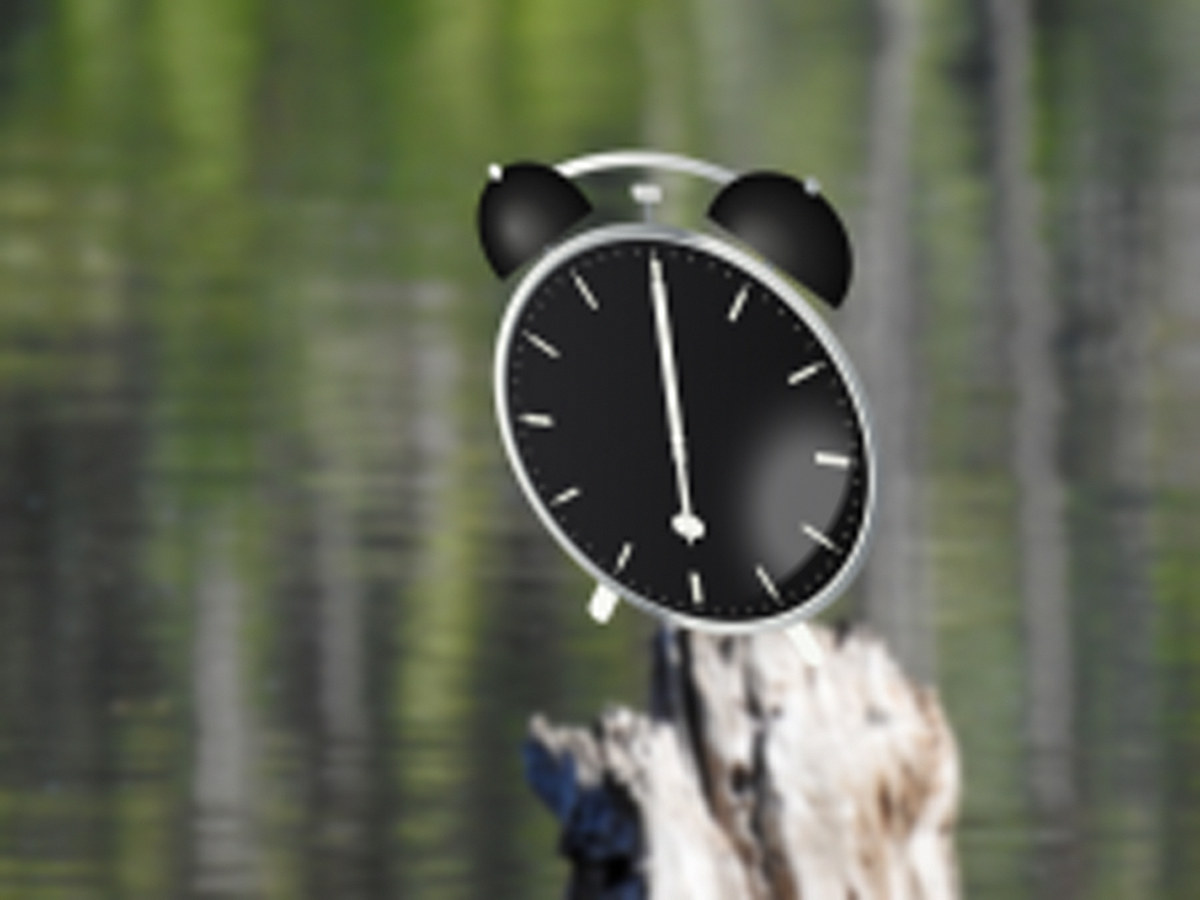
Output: **6:00**
